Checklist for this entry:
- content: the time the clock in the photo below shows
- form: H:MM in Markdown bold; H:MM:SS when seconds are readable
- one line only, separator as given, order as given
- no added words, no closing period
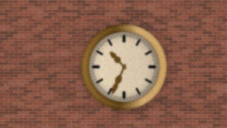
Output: **10:34**
